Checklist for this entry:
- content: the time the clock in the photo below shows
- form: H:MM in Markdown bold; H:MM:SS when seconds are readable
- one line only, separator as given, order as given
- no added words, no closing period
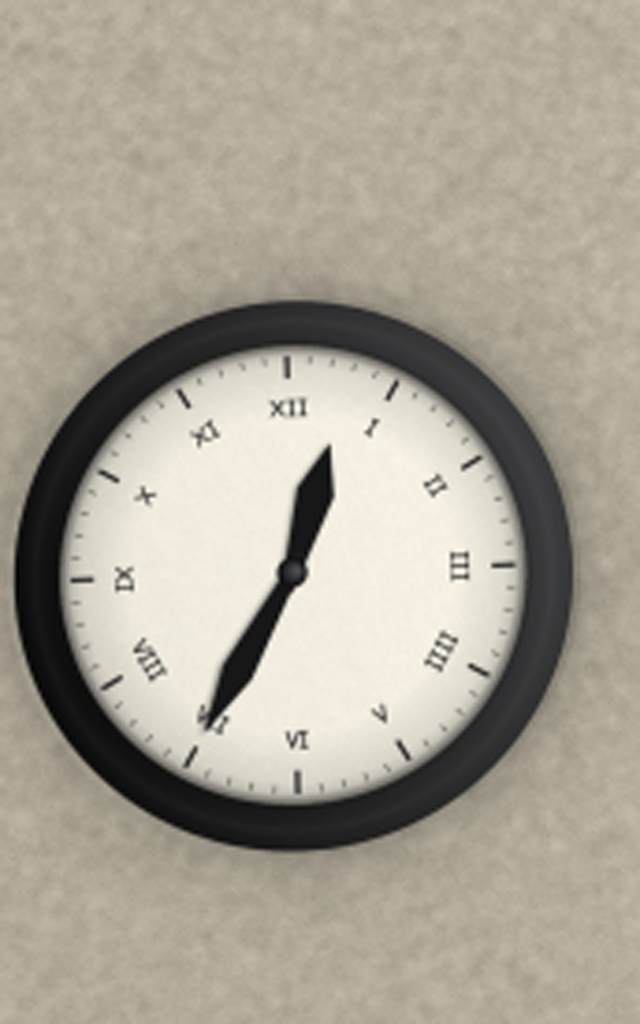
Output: **12:35**
